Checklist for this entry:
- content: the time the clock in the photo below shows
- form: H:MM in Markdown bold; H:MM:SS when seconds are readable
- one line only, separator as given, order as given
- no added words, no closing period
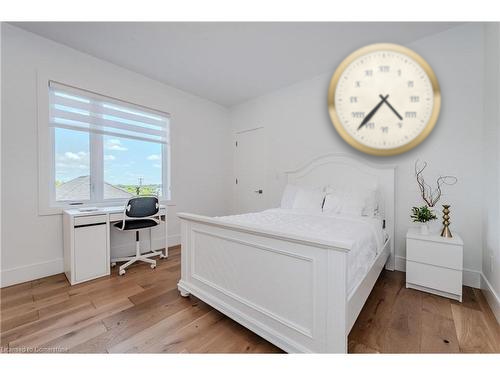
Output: **4:37**
